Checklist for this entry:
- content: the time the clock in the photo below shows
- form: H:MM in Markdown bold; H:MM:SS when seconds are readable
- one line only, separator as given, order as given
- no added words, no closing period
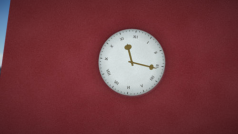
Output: **11:16**
